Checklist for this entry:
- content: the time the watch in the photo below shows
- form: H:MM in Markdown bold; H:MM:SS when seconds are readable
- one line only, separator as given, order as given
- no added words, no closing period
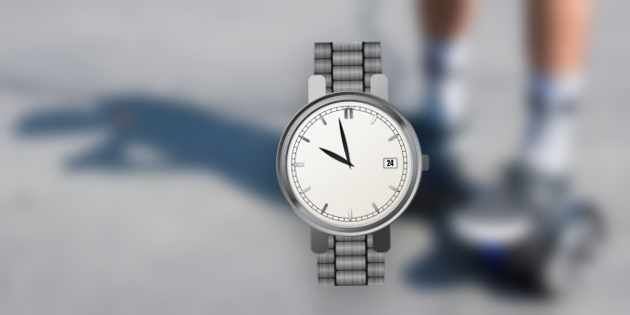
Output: **9:58**
